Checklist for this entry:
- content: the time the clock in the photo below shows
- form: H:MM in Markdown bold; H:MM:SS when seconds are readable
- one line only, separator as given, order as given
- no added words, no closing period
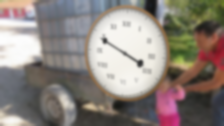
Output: **3:49**
